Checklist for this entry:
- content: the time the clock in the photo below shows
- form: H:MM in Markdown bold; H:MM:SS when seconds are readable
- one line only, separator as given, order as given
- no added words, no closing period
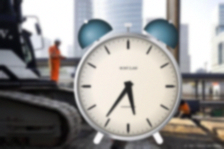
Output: **5:36**
